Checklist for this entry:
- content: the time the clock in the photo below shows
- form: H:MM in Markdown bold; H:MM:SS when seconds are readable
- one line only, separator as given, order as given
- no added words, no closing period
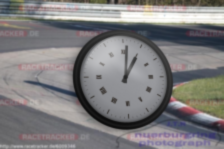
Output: **1:01**
